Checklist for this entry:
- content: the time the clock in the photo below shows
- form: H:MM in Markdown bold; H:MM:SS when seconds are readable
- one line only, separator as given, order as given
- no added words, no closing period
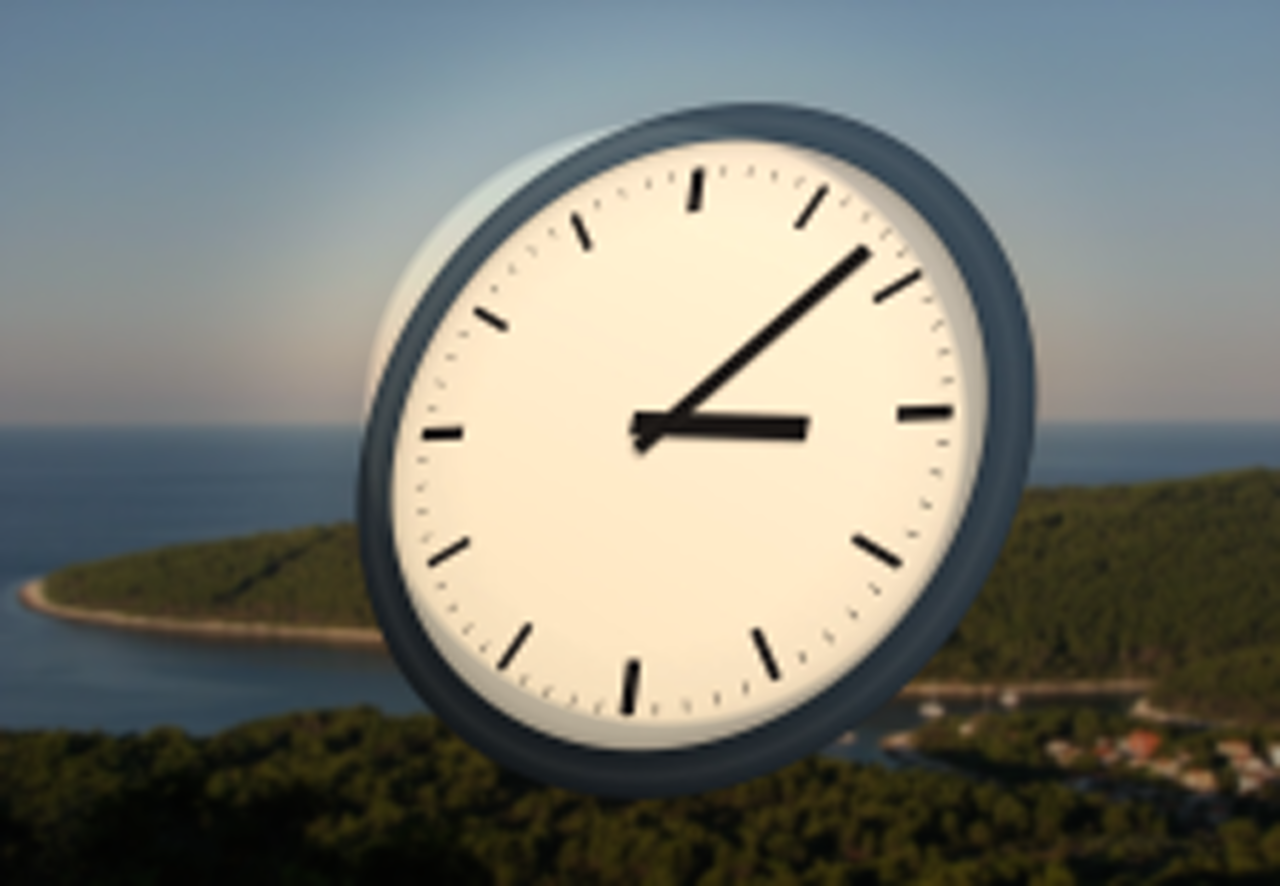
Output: **3:08**
